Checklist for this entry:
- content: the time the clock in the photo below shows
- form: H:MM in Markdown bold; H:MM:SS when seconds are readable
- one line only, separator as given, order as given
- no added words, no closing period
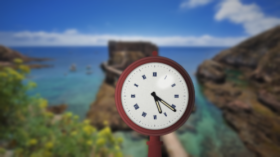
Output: **5:21**
